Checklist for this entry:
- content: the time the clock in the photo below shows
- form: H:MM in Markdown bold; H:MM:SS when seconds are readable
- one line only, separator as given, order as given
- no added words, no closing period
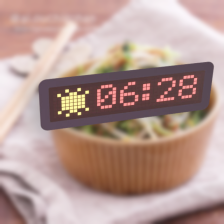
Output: **6:28**
